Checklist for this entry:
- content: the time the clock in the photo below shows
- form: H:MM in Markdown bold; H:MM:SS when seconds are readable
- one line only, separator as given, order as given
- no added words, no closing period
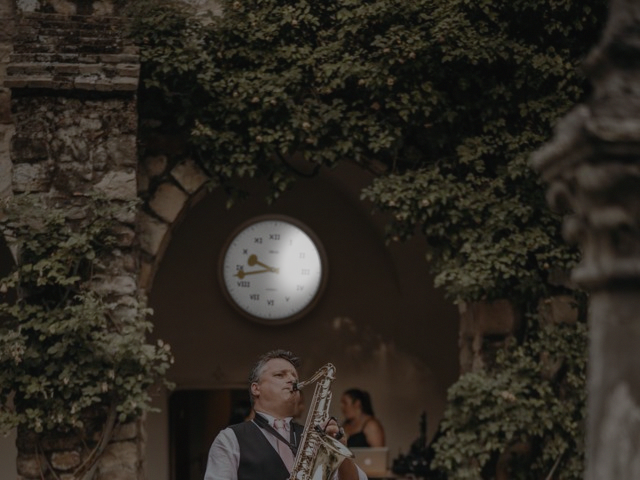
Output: **9:43**
